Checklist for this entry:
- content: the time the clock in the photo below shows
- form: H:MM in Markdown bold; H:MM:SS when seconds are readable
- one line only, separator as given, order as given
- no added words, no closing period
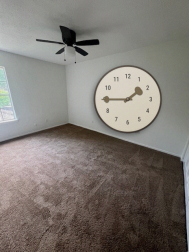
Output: **1:45**
